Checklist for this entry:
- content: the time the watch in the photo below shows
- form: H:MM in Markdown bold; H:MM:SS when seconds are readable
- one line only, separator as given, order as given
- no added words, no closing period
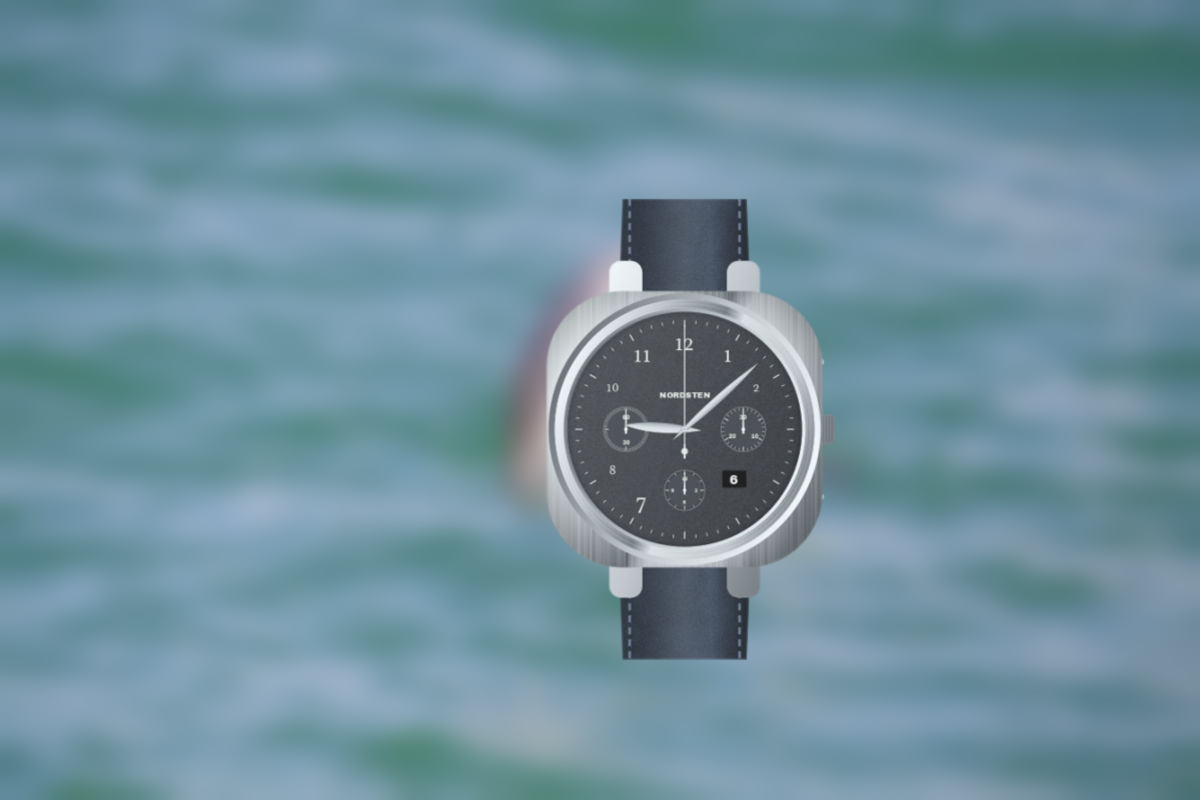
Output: **9:08**
